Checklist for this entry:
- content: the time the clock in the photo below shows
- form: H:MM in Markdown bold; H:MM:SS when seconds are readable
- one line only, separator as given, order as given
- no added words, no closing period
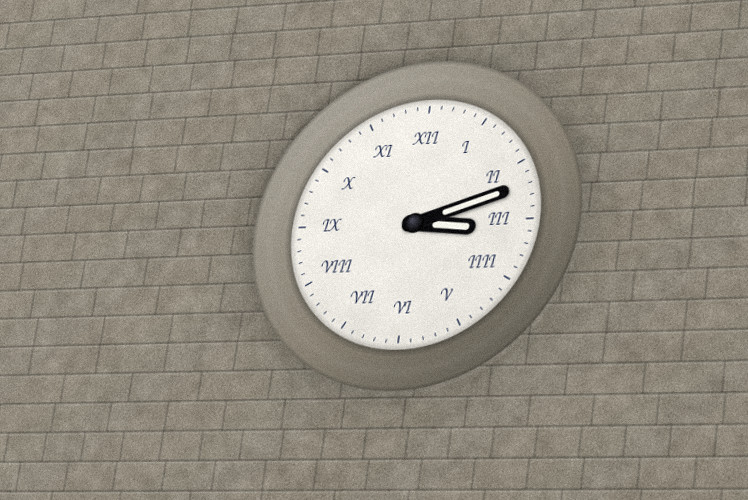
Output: **3:12**
